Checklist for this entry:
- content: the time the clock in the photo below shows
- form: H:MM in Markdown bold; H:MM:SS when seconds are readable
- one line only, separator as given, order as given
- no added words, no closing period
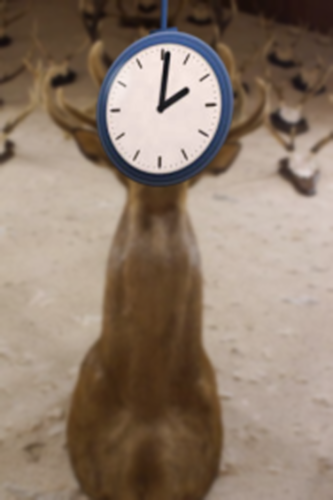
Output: **2:01**
